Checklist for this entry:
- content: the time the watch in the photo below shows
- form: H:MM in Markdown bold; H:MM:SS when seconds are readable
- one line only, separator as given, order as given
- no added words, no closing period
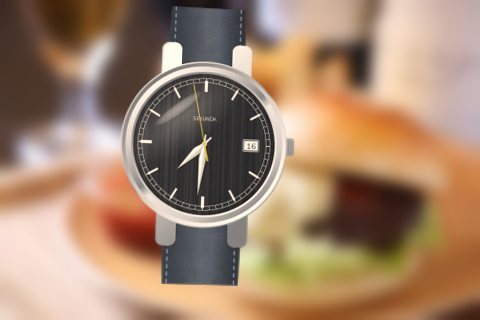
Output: **7:30:58**
